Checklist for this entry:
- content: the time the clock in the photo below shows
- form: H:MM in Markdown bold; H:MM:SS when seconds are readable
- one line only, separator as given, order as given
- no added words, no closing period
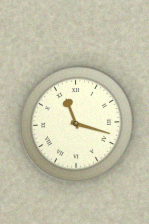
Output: **11:18**
